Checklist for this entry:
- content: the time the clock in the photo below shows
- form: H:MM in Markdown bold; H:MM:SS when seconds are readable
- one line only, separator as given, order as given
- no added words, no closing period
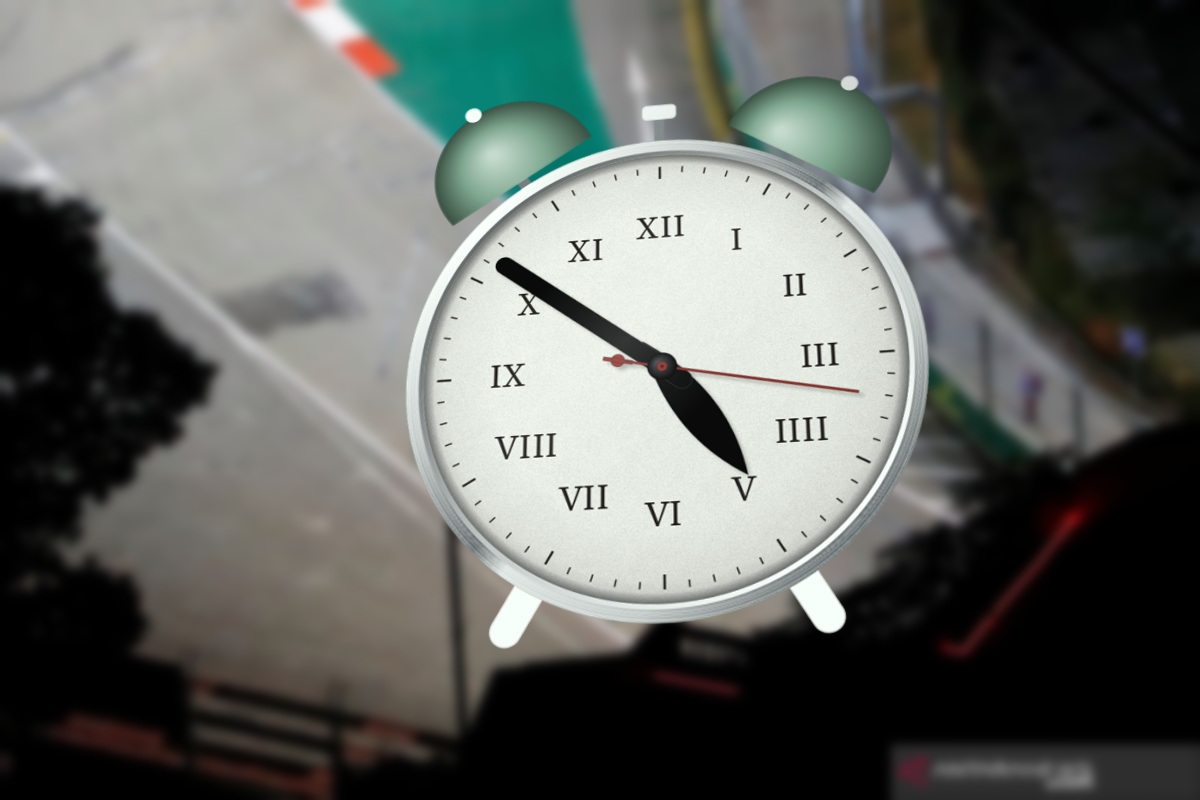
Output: **4:51:17**
